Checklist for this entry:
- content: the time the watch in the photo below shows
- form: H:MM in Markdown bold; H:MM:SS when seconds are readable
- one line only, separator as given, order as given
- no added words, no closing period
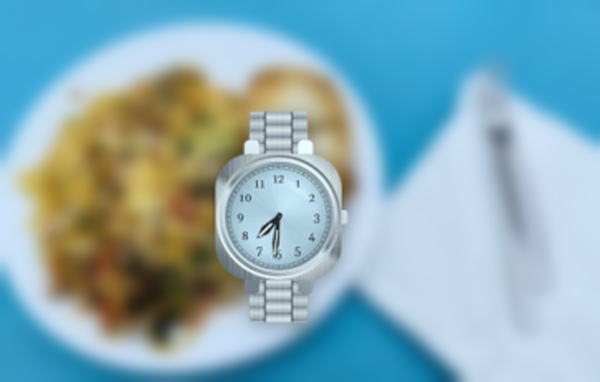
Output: **7:31**
